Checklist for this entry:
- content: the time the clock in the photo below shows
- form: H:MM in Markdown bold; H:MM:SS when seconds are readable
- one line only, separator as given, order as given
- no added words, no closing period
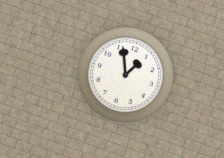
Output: **12:56**
